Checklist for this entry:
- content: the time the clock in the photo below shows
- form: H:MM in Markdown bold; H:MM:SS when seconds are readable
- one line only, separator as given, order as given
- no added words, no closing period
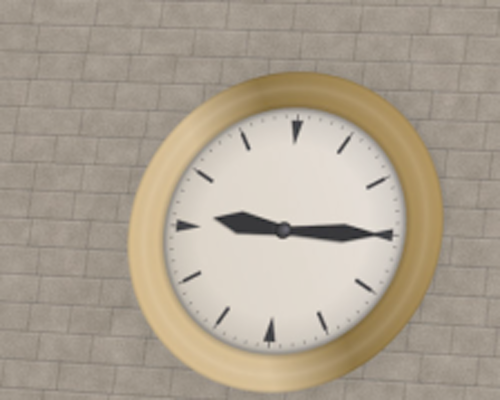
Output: **9:15**
